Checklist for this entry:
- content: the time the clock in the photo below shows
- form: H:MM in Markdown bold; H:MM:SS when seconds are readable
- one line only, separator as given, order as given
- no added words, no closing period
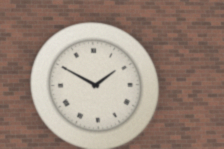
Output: **1:50**
